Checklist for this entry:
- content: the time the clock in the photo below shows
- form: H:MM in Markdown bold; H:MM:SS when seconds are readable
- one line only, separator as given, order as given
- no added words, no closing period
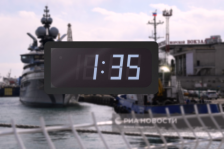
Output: **1:35**
